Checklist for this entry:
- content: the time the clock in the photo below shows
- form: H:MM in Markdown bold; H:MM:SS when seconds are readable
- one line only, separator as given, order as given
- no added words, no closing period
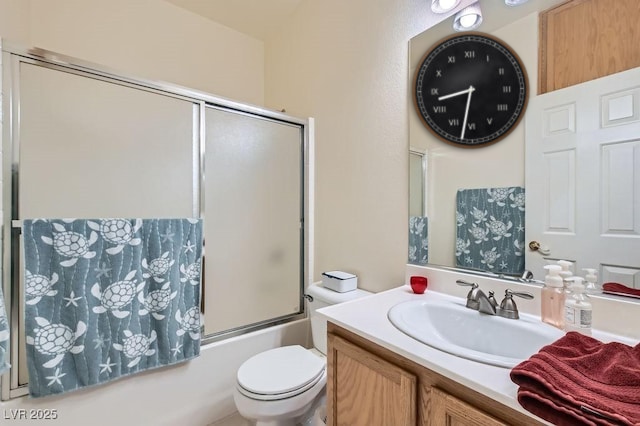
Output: **8:32**
